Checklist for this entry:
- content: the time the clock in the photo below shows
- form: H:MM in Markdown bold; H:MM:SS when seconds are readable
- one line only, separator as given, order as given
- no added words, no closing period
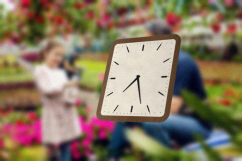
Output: **7:27**
